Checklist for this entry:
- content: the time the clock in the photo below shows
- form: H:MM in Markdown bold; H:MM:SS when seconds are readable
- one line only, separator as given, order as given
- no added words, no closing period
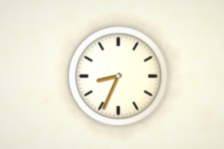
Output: **8:34**
